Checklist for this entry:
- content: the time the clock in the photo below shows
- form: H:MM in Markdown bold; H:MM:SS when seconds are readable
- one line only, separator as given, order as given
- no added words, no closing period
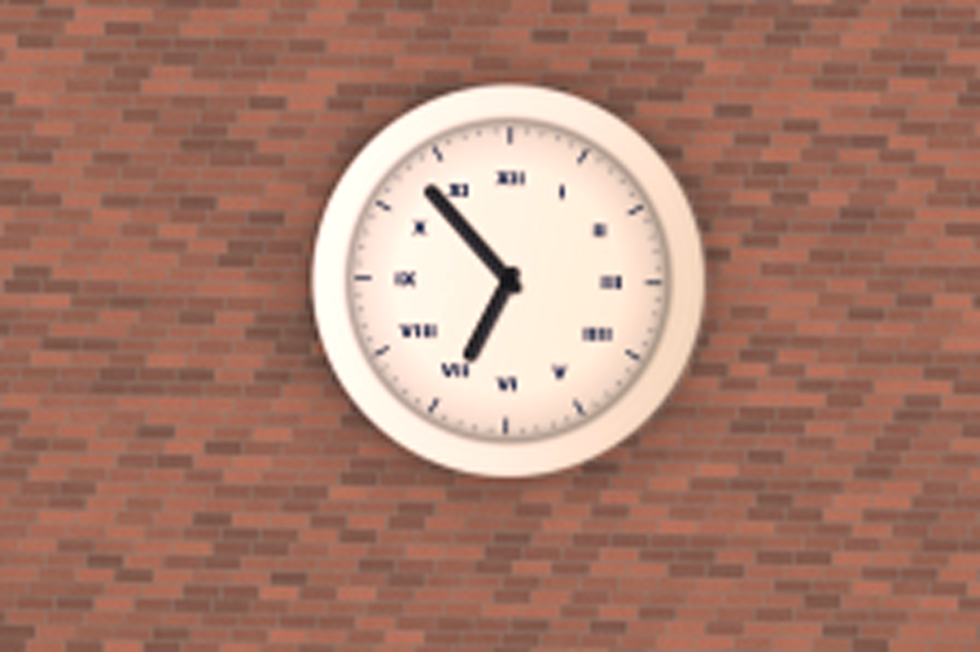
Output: **6:53**
